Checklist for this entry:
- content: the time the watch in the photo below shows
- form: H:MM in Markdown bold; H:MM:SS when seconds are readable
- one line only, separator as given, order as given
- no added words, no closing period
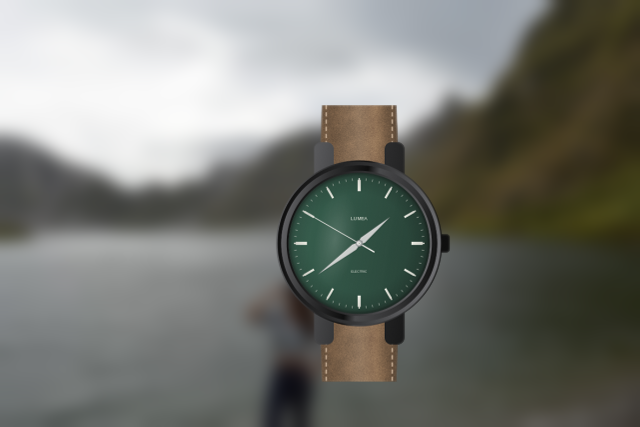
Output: **1:38:50**
